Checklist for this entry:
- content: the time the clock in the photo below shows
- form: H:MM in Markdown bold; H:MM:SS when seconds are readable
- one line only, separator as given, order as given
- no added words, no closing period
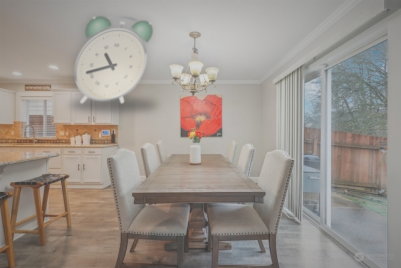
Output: **10:42**
